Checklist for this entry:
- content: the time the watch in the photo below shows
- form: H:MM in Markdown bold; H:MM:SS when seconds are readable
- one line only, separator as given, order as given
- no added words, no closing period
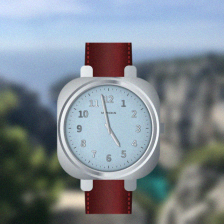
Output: **4:58**
